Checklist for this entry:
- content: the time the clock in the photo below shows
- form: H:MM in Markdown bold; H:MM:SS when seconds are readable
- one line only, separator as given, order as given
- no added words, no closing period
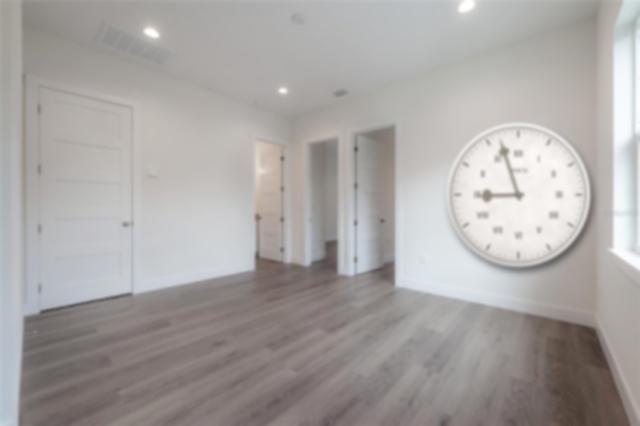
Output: **8:57**
